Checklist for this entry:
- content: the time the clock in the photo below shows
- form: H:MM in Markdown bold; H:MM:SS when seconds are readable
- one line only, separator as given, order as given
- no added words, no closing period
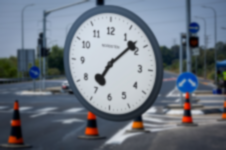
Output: **7:08**
